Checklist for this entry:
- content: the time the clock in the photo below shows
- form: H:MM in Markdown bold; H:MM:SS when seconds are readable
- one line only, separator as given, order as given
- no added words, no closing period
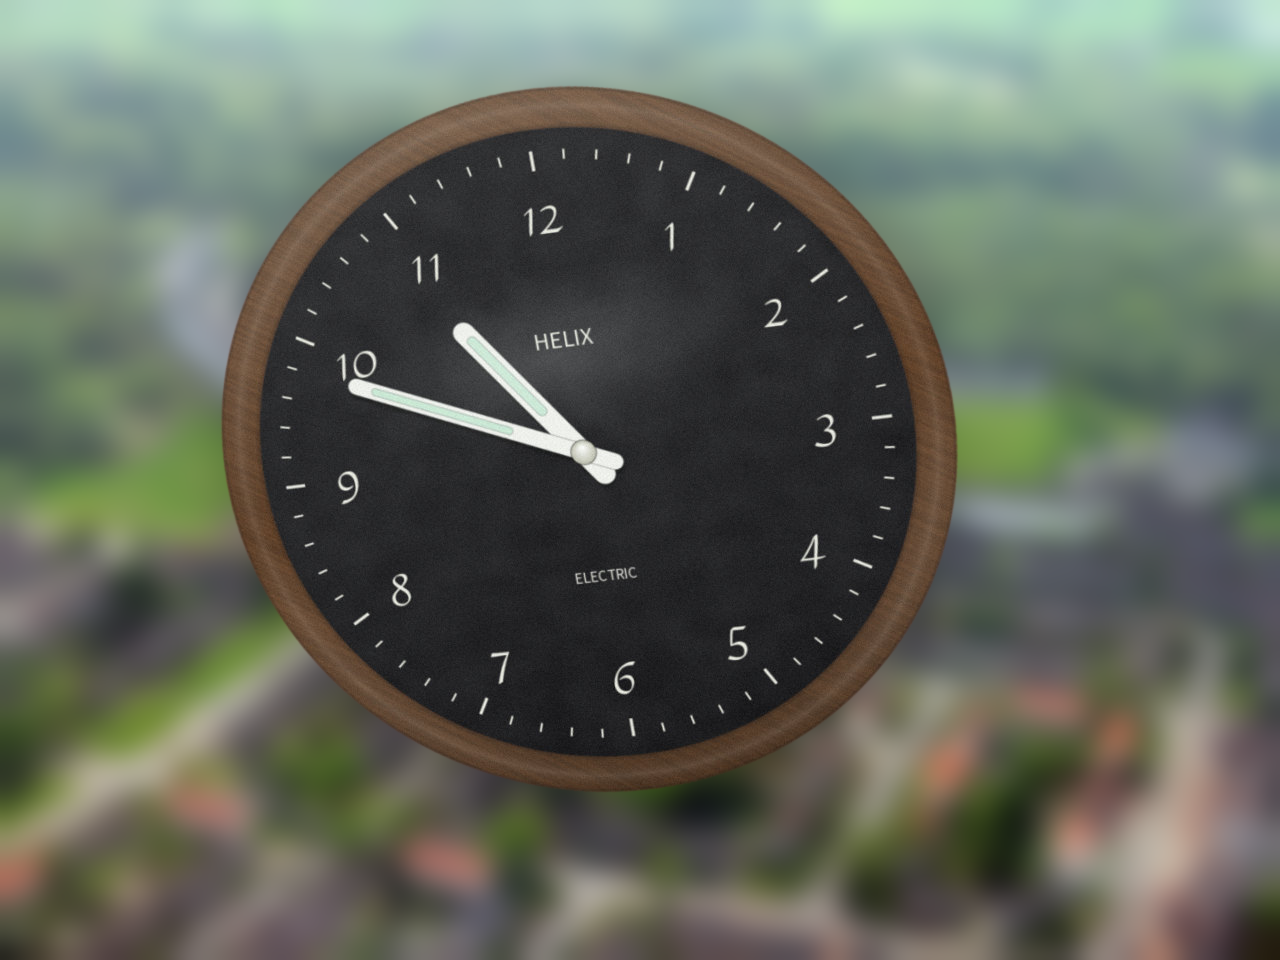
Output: **10:49**
